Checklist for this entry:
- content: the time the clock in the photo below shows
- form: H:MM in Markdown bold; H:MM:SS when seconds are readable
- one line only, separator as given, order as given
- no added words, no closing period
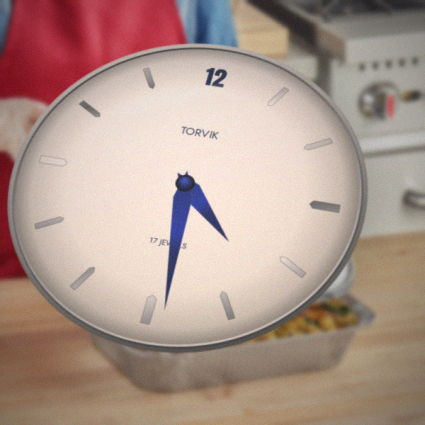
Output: **4:29**
